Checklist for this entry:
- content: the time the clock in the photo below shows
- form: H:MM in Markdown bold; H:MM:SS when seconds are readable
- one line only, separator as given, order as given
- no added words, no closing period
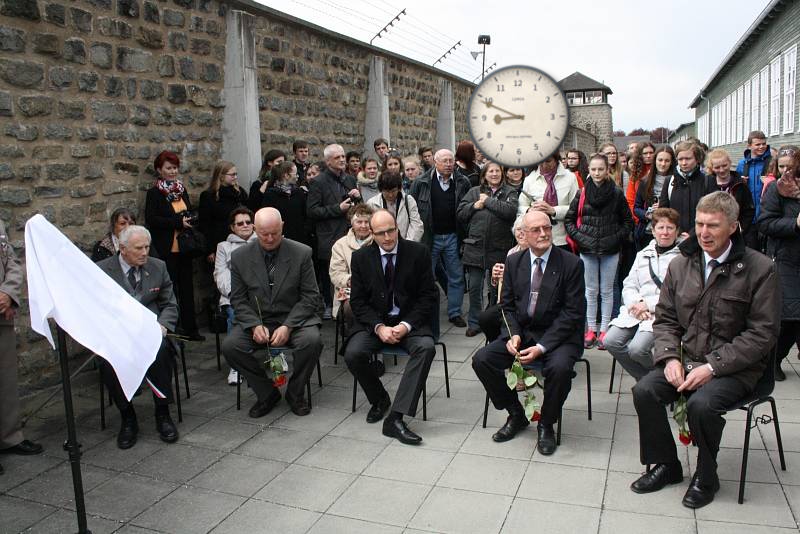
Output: **8:49**
